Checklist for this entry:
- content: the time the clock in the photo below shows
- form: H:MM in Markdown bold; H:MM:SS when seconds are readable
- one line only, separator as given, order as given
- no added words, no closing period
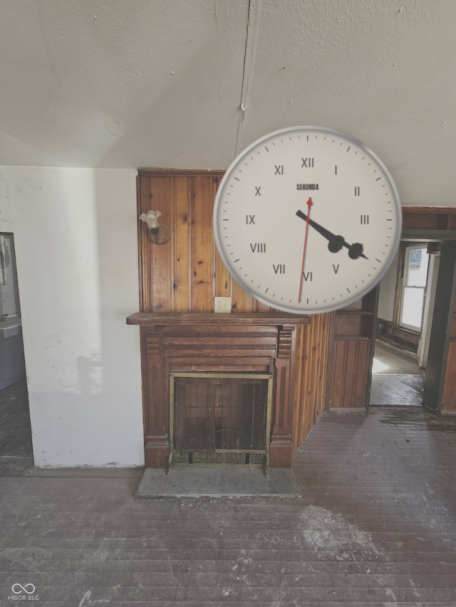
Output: **4:20:31**
